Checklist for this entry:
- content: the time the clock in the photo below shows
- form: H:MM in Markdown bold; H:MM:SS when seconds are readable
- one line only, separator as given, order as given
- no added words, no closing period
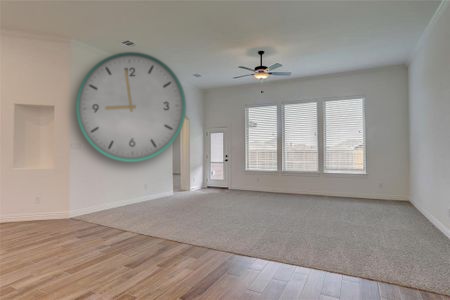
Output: **8:59**
